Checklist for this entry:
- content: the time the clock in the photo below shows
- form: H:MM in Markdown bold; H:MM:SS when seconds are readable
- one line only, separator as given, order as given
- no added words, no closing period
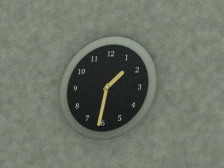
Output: **1:31**
